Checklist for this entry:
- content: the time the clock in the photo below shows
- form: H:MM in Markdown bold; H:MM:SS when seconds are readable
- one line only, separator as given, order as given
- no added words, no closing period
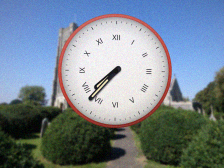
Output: **7:37**
